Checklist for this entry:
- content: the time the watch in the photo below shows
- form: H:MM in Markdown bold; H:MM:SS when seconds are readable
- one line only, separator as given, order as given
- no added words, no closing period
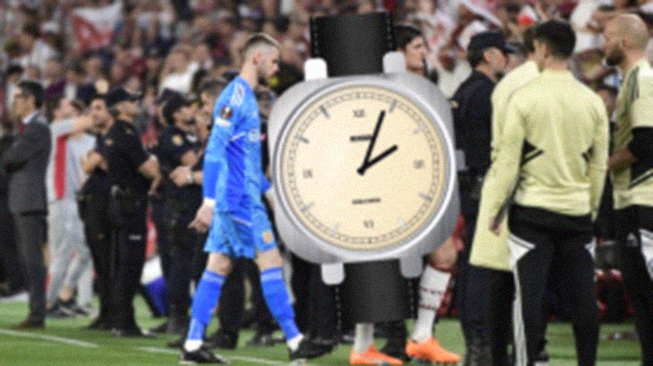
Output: **2:04**
